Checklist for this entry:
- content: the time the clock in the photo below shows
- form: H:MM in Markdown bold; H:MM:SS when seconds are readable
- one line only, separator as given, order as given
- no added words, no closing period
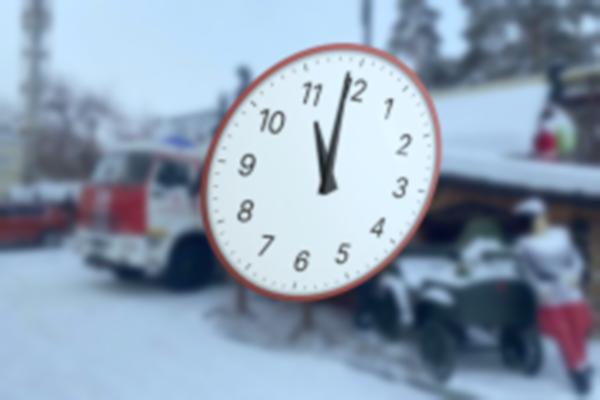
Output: **10:59**
